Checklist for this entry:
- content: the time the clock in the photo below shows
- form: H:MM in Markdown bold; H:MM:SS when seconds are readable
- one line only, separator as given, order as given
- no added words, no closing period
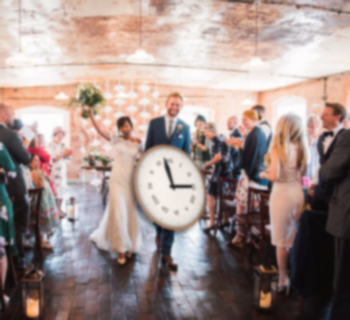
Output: **2:58**
